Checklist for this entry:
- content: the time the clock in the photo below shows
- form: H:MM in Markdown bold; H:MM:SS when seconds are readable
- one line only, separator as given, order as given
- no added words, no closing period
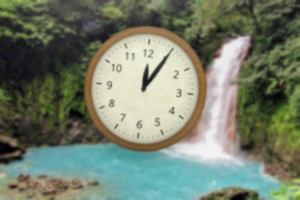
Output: **12:05**
